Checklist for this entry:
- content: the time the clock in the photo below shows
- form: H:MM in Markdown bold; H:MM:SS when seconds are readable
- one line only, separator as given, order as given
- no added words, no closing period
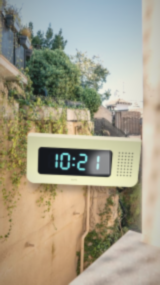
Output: **10:21**
